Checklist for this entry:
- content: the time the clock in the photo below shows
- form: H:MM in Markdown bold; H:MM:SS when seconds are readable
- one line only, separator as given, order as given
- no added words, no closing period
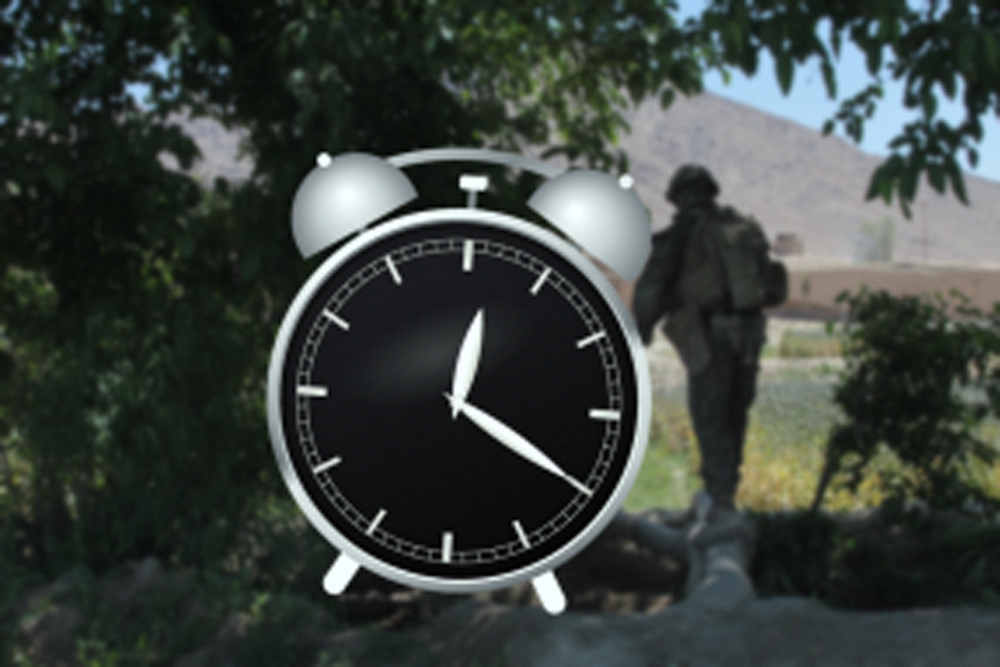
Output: **12:20**
